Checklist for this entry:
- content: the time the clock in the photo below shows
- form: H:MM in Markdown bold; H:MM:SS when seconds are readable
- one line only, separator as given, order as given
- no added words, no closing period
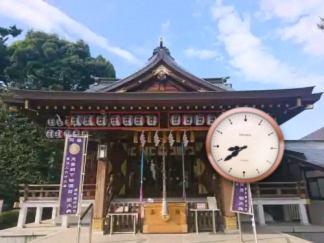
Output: **8:39**
